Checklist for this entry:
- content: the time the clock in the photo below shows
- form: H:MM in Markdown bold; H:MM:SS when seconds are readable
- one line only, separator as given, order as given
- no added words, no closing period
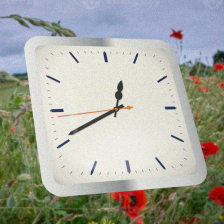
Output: **12:40:44**
